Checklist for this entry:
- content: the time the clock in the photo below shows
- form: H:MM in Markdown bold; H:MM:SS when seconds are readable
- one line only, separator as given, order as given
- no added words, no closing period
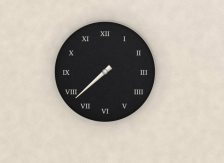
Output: **7:38**
